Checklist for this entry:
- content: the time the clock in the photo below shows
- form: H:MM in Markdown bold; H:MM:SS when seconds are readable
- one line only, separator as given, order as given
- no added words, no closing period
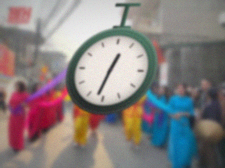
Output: **12:32**
